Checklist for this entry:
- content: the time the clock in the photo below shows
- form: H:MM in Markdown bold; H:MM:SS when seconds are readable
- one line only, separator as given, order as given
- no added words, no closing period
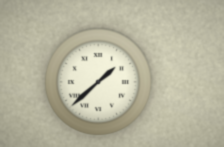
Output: **1:38**
